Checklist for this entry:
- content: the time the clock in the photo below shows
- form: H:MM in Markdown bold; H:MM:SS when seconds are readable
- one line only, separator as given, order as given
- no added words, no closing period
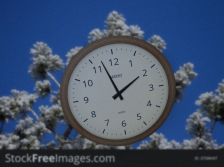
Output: **1:57**
